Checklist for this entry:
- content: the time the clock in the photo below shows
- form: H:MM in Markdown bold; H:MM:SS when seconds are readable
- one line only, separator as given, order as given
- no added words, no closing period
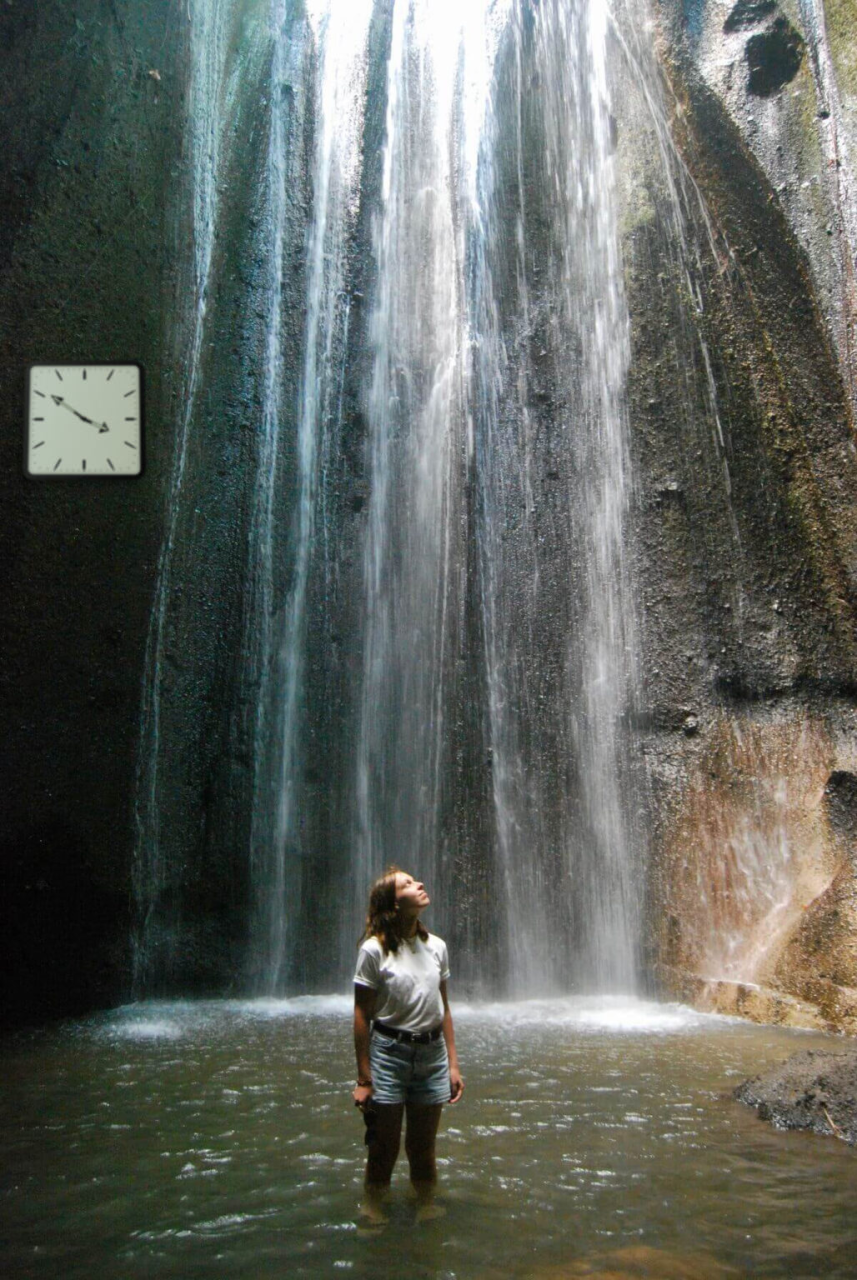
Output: **3:51**
